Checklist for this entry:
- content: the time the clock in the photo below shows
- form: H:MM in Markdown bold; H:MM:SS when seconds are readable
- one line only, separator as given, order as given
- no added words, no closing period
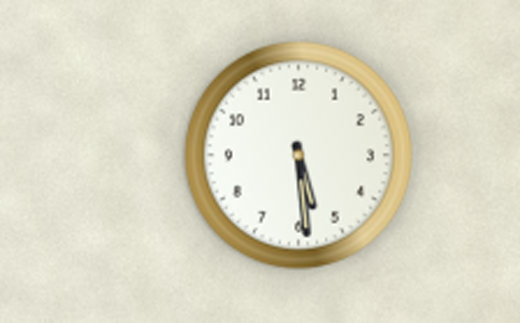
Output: **5:29**
